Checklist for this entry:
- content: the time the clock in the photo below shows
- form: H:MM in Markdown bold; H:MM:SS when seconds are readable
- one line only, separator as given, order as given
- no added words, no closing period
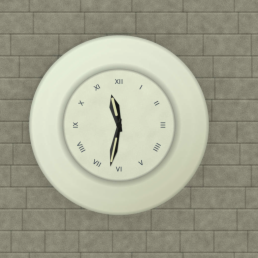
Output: **11:32**
